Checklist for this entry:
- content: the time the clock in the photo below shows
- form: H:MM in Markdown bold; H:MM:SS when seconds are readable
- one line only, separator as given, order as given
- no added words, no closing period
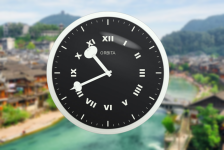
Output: **10:41**
